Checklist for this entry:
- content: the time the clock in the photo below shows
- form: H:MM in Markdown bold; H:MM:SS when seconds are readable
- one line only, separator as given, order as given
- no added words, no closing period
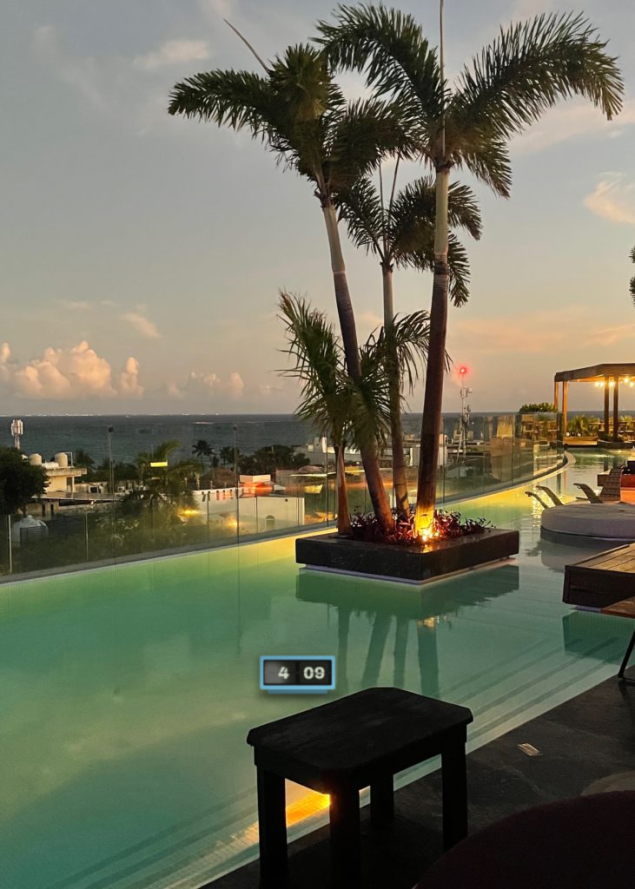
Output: **4:09**
